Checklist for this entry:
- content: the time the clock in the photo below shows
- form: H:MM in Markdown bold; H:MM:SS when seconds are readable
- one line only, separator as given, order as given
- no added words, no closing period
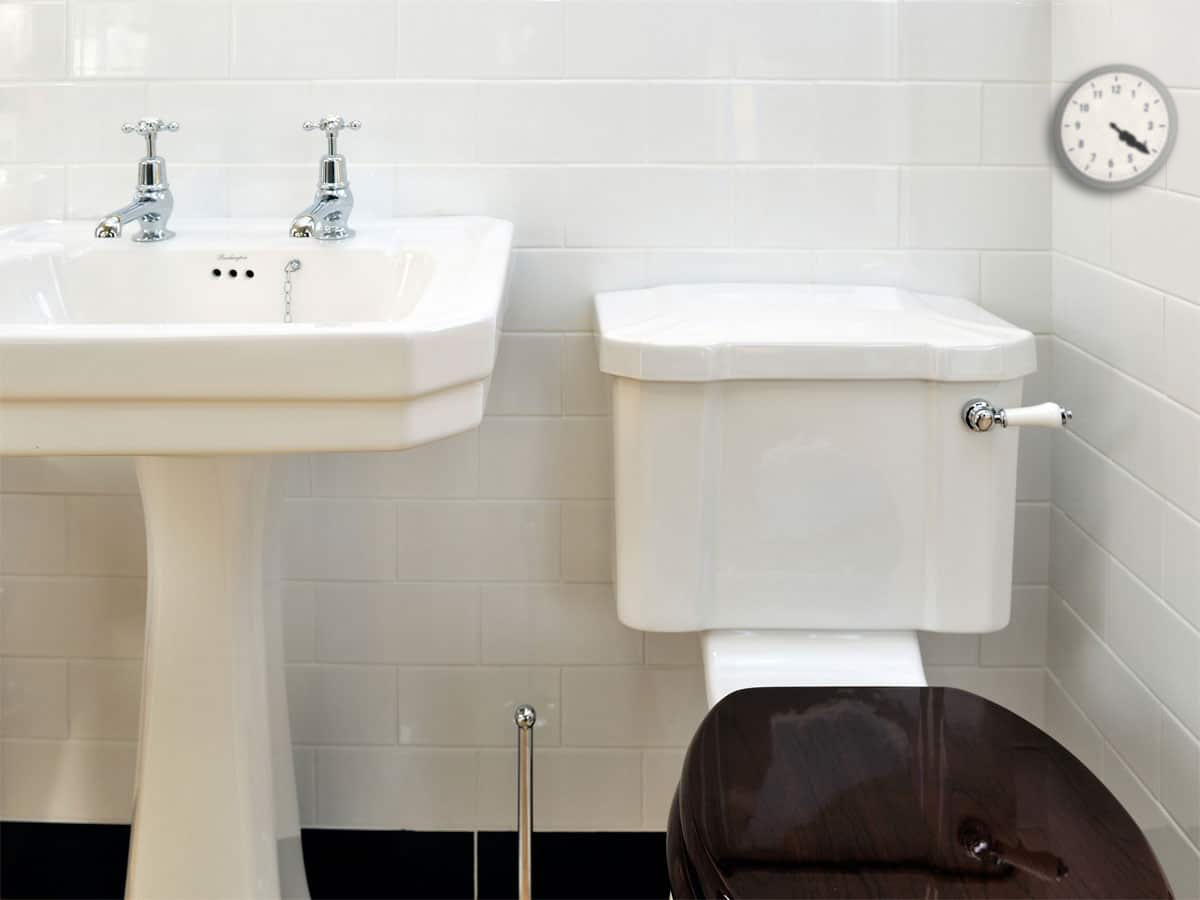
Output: **4:21**
